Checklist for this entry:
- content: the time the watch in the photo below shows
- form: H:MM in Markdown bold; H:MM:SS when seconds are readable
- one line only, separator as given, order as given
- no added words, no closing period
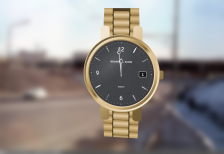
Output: **11:59**
